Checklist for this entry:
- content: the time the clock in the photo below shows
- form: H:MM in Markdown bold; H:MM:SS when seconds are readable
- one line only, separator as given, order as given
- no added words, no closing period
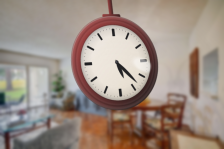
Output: **5:23**
